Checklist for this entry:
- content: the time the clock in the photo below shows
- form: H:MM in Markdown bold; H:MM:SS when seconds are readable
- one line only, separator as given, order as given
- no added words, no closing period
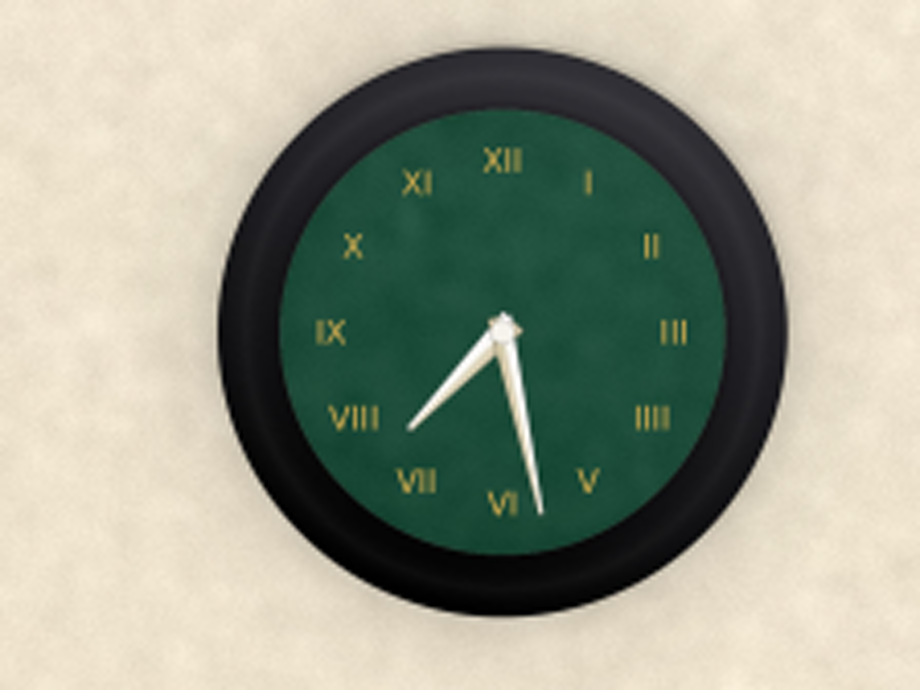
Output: **7:28**
